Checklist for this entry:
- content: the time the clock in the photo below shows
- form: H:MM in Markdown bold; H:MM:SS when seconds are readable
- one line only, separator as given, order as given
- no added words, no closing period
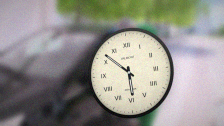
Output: **5:52**
